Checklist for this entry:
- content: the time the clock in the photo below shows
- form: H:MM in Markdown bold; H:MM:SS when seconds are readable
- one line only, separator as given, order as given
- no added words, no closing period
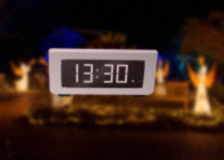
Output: **13:30**
